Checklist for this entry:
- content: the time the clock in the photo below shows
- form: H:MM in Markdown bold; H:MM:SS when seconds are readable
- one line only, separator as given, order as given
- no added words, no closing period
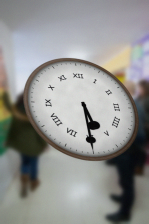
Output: **5:30**
